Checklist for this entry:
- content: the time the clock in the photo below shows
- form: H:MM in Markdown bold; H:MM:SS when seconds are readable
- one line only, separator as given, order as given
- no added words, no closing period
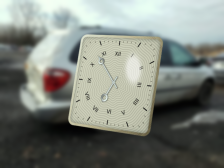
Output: **6:53**
